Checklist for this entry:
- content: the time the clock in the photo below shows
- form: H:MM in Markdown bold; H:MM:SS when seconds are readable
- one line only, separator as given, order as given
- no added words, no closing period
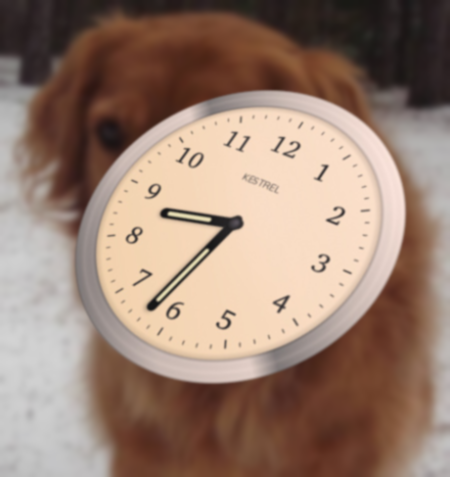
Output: **8:32**
